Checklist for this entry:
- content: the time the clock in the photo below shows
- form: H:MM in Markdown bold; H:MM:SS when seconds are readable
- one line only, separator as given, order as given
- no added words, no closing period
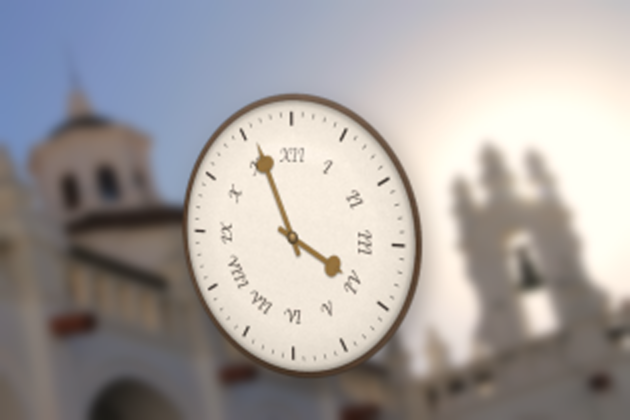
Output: **3:56**
